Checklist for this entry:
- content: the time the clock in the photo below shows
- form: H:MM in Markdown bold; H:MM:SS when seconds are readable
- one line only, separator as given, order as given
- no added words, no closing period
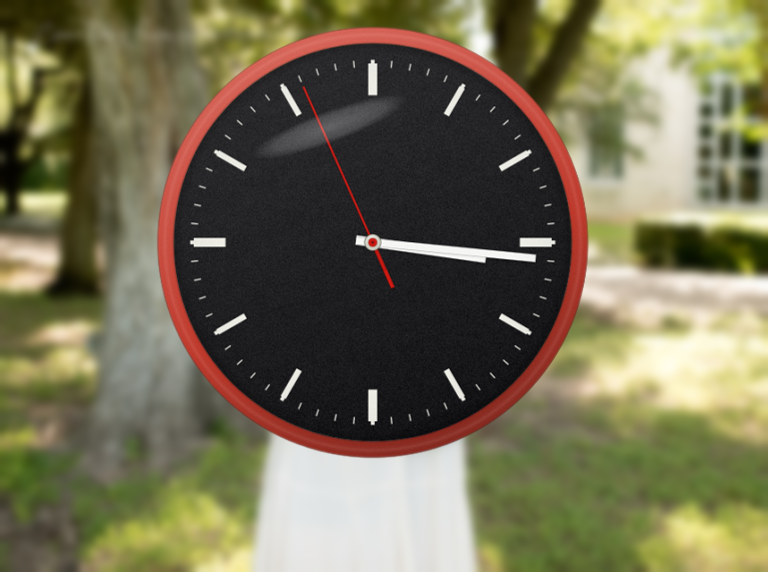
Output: **3:15:56**
